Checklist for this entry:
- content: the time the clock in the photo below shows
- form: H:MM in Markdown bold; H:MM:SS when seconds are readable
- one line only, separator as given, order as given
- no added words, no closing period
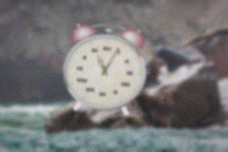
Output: **11:04**
